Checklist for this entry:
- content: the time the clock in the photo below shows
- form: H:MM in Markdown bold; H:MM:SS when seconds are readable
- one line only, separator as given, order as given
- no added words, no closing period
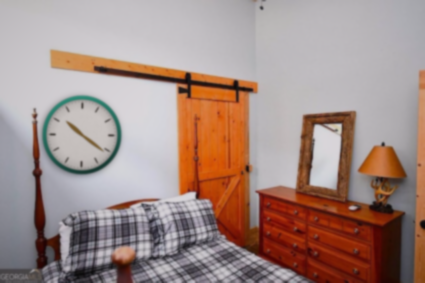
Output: **10:21**
